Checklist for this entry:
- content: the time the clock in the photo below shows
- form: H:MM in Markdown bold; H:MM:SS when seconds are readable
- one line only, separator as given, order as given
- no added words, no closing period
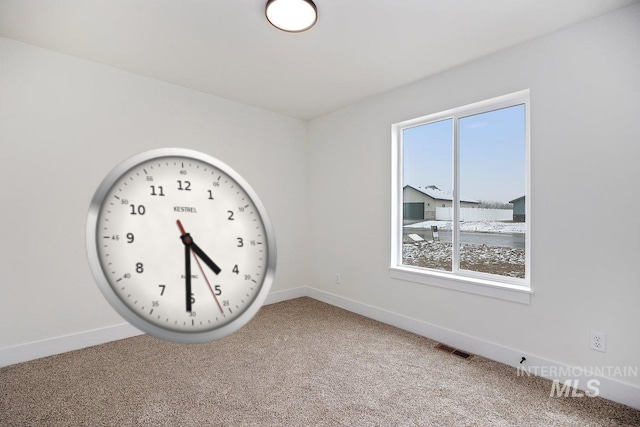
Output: **4:30:26**
